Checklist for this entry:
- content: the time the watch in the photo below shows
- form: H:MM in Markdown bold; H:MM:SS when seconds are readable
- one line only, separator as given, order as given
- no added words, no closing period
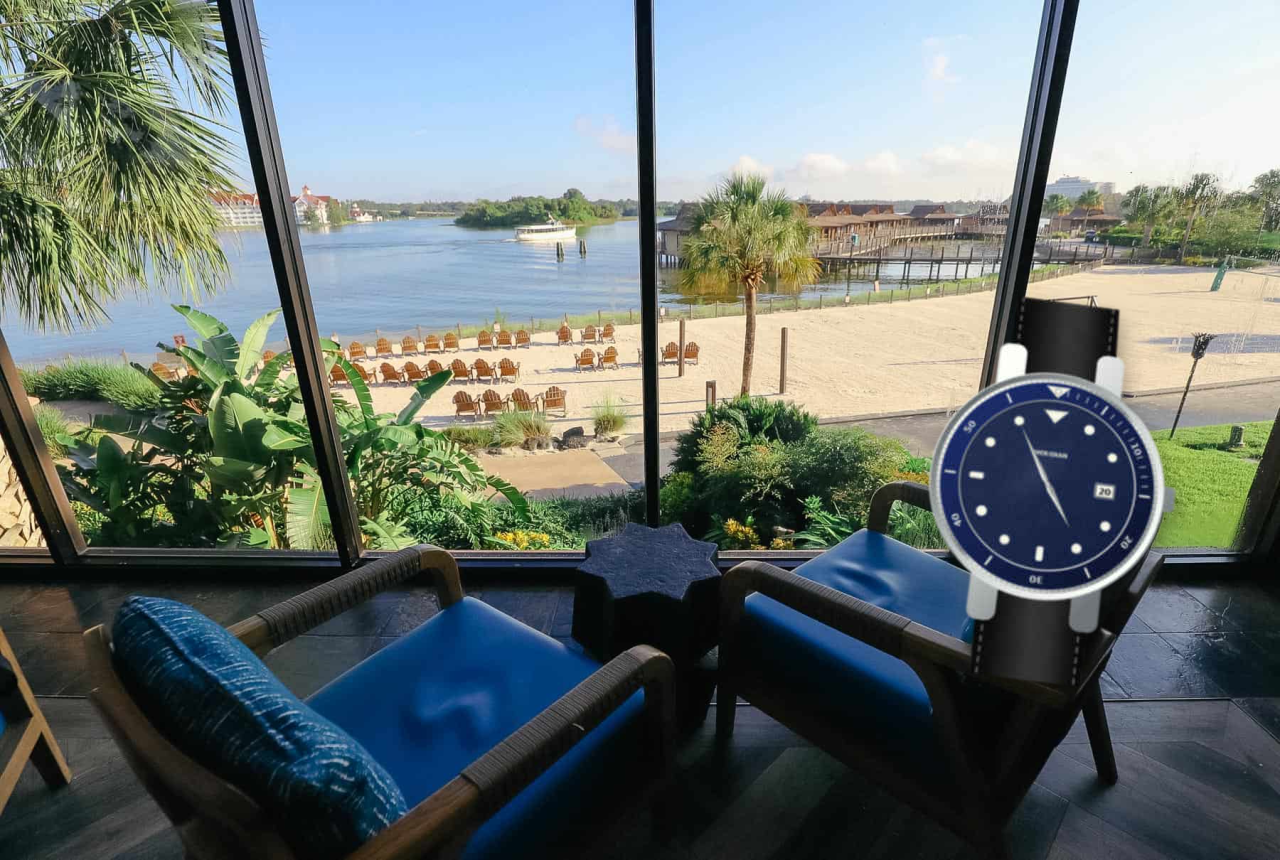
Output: **4:55**
